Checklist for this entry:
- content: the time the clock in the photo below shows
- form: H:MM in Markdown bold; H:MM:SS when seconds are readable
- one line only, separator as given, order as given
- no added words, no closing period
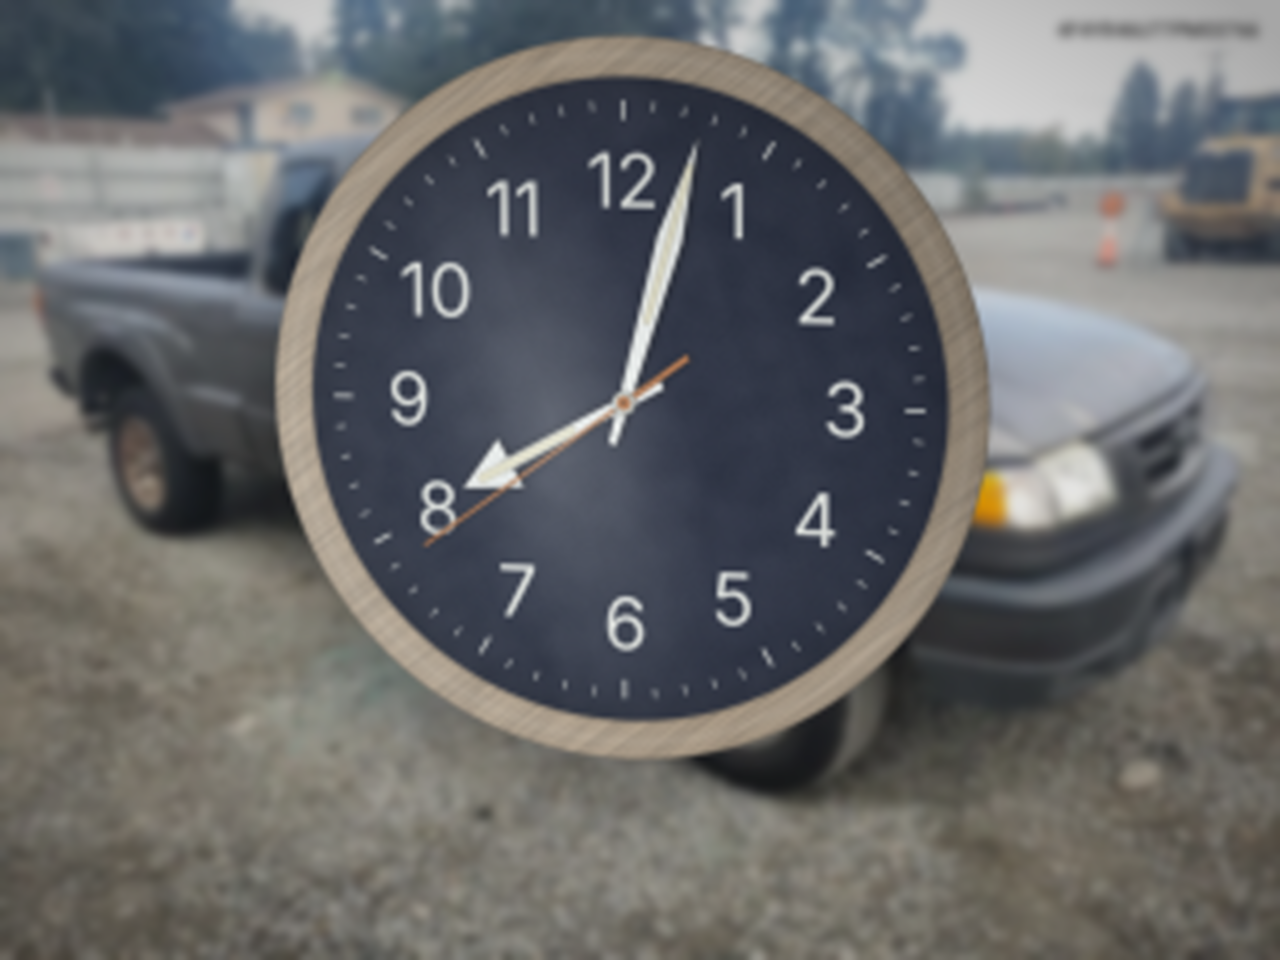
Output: **8:02:39**
